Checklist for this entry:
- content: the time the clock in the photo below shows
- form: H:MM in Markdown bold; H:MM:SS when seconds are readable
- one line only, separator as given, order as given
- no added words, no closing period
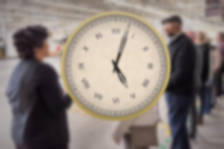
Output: **5:03**
